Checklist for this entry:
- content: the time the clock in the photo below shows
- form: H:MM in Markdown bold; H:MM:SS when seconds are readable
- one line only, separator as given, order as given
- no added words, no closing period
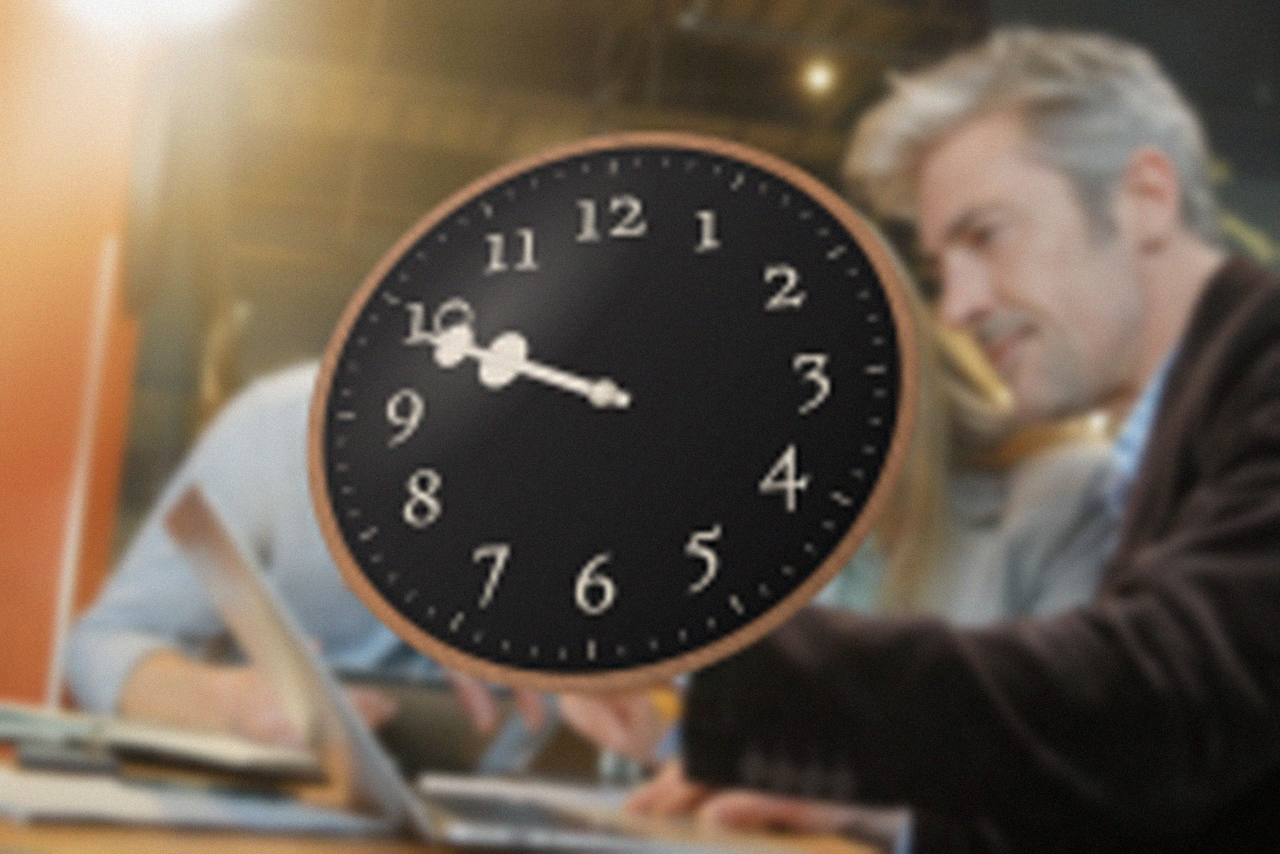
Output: **9:49**
